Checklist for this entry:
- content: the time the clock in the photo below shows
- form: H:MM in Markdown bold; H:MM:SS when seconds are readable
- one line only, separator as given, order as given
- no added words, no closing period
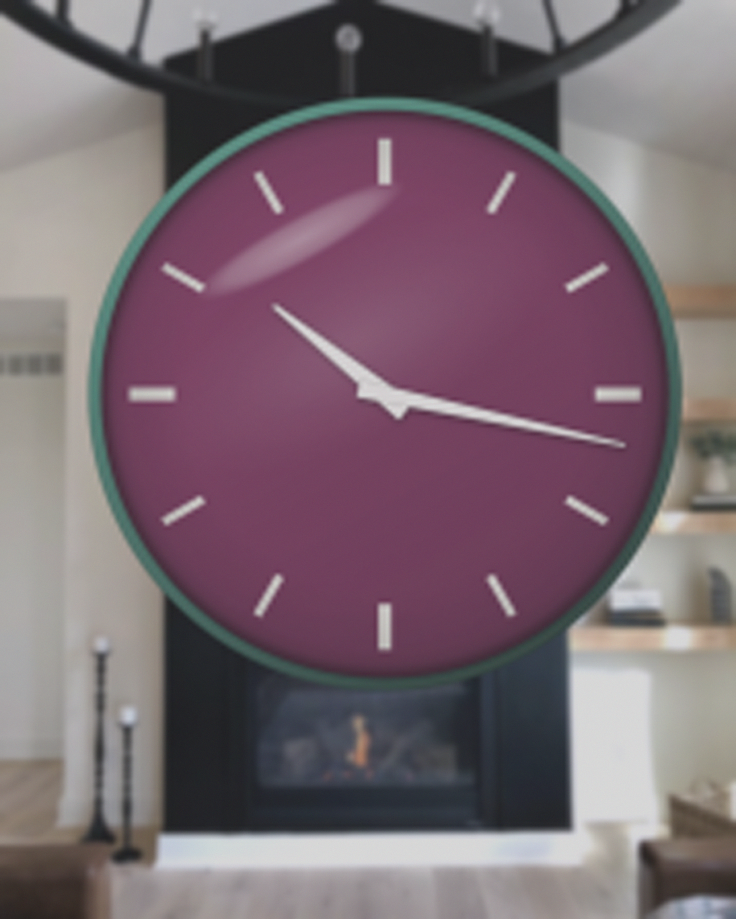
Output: **10:17**
